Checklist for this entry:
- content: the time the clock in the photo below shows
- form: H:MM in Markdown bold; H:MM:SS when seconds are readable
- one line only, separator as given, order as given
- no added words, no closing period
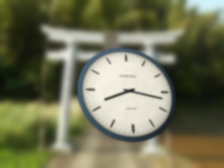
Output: **8:17**
